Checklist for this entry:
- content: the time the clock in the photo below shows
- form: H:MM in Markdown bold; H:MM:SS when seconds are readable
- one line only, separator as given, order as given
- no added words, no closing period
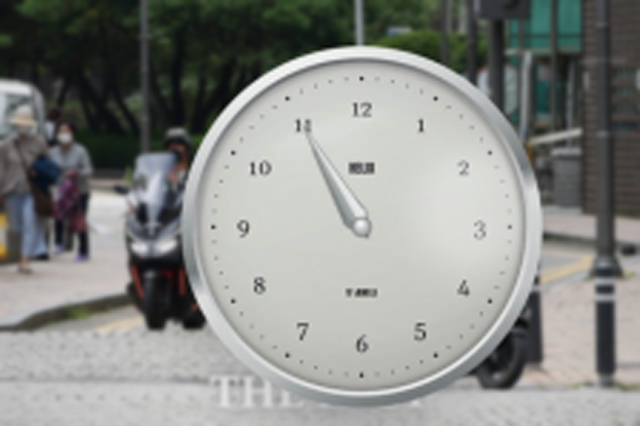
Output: **10:55**
